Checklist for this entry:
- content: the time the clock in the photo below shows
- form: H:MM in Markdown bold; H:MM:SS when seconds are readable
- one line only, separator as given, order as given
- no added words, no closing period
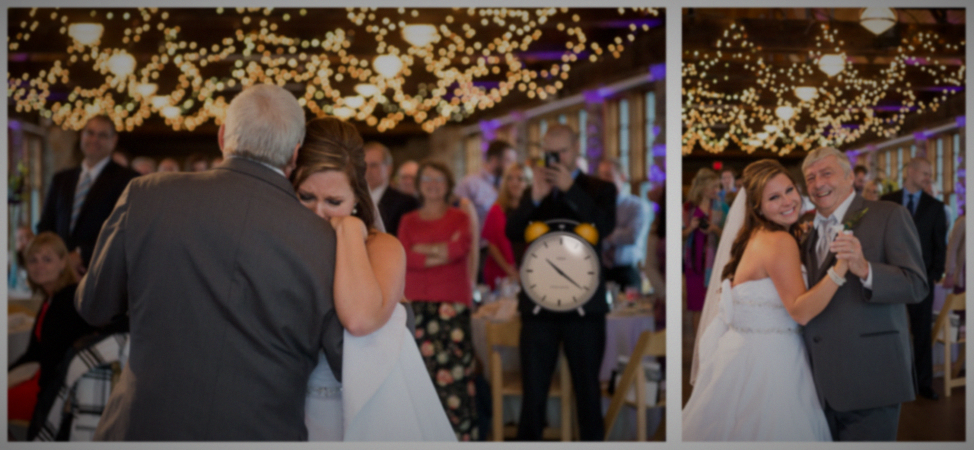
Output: **10:21**
